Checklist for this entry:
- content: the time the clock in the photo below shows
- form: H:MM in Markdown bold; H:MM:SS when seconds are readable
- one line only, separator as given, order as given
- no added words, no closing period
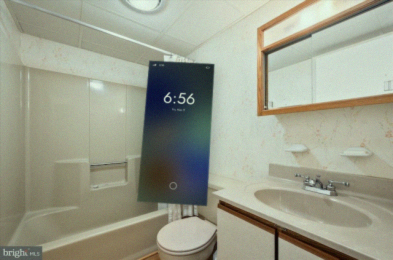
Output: **6:56**
